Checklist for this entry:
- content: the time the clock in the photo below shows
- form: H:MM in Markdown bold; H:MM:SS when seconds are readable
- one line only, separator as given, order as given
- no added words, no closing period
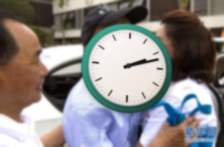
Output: **2:12**
